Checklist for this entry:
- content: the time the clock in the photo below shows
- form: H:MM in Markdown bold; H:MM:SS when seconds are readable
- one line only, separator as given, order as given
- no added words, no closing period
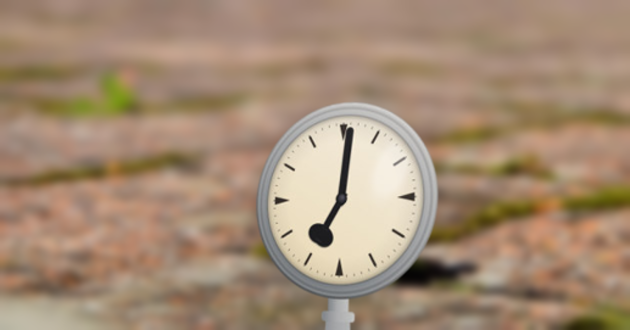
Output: **7:01**
